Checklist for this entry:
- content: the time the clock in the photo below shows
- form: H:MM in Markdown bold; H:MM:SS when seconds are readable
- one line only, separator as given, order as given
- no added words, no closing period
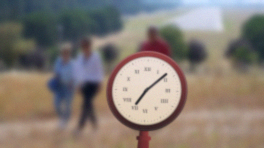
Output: **7:08**
